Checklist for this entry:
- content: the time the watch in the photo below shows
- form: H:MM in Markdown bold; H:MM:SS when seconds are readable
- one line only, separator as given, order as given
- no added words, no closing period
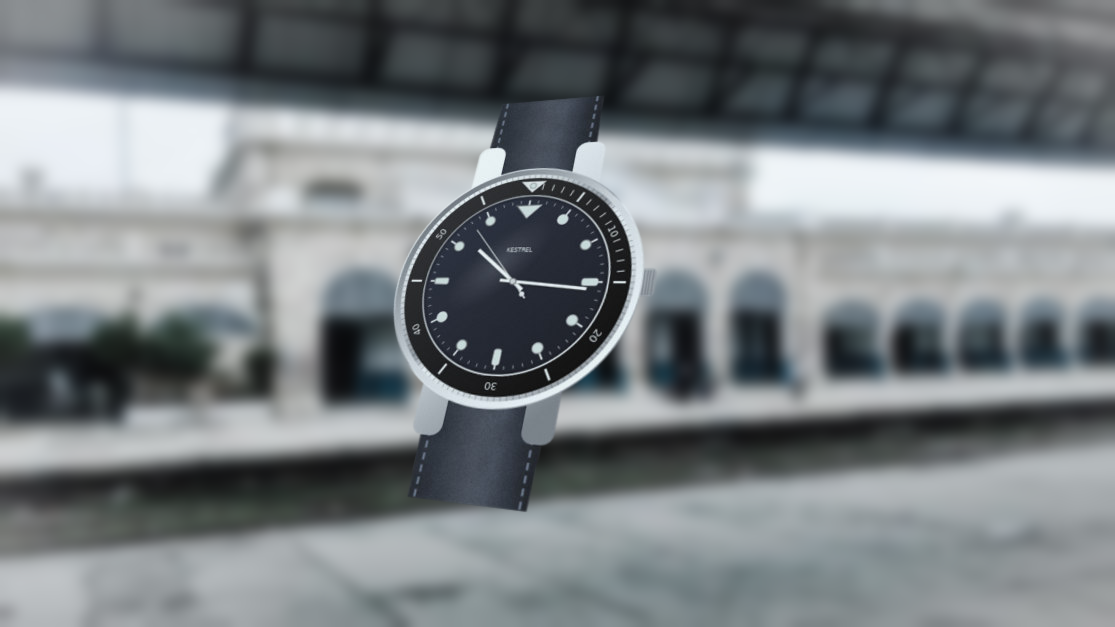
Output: **10:15:53**
